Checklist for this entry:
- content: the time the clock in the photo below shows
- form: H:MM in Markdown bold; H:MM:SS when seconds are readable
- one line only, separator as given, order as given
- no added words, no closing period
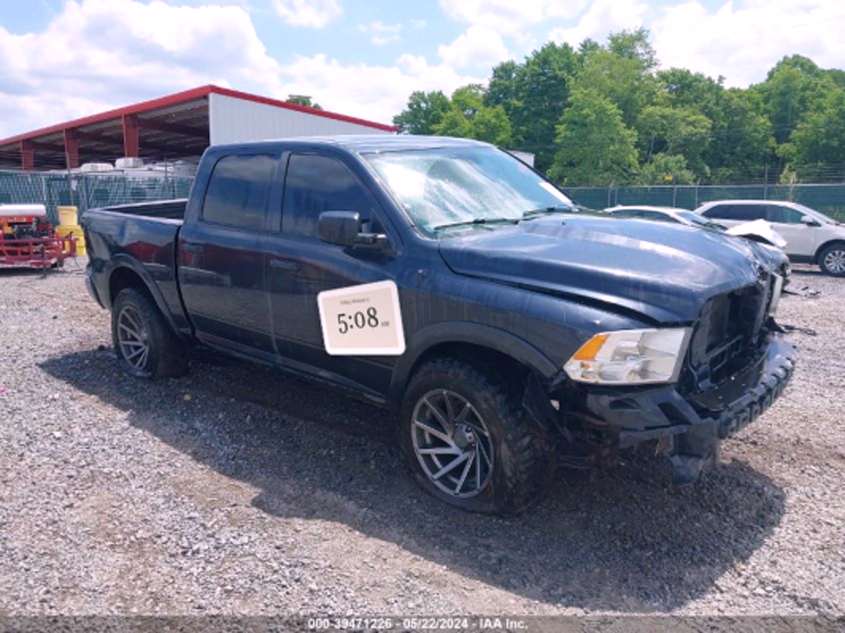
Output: **5:08**
